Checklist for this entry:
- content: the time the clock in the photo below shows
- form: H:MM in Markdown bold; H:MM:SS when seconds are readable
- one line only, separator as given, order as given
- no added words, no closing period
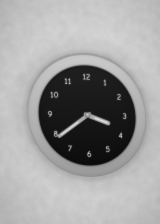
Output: **3:39**
